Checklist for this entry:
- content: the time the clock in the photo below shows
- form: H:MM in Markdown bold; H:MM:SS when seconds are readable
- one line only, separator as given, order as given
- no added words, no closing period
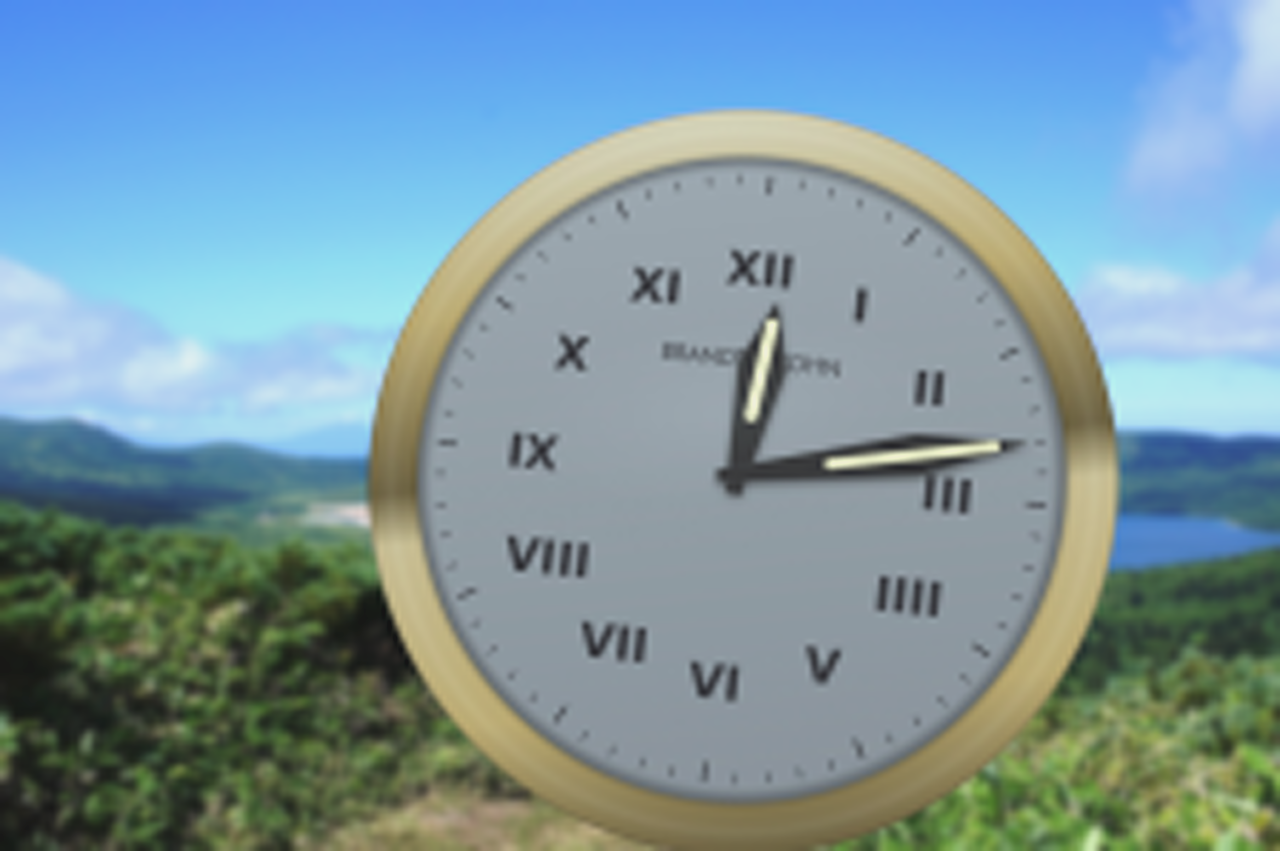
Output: **12:13**
